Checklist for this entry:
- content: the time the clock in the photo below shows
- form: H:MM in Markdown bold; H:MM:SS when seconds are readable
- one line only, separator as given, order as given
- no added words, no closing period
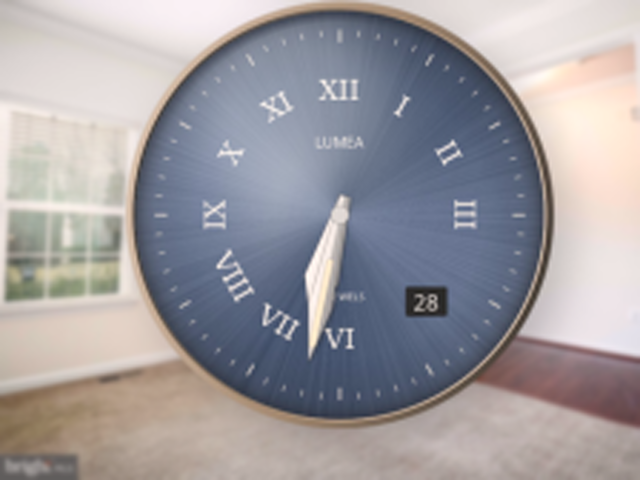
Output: **6:32**
